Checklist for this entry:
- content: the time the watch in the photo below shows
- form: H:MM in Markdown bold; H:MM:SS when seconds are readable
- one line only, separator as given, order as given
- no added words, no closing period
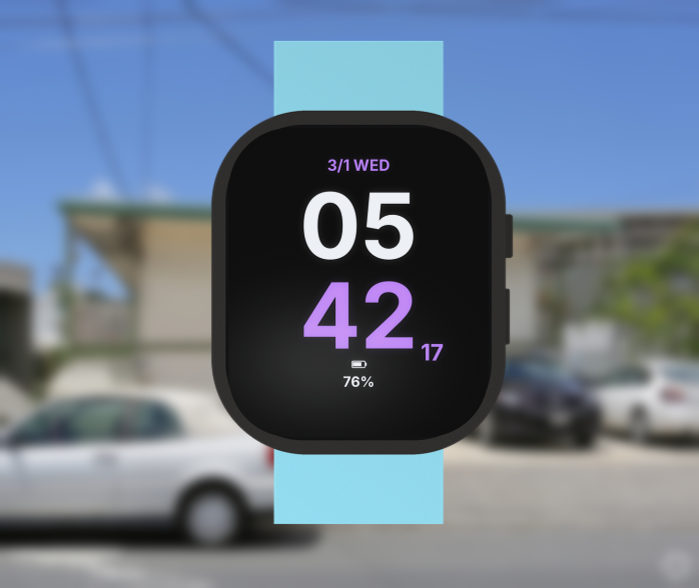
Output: **5:42:17**
